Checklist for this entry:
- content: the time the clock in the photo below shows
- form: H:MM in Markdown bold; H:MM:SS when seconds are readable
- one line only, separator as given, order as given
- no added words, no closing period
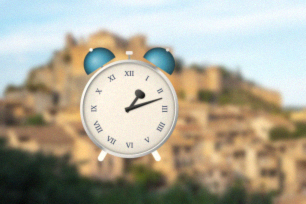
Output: **1:12**
